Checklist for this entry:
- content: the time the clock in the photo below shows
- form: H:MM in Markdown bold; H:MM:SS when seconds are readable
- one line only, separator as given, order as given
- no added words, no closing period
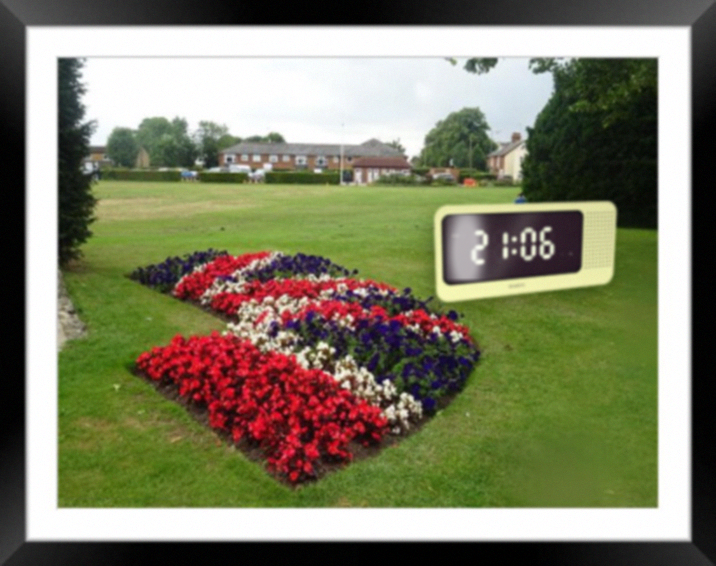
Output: **21:06**
